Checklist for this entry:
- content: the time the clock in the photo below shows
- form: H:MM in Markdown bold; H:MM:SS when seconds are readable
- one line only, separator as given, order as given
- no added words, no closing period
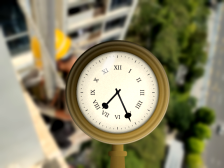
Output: **7:26**
